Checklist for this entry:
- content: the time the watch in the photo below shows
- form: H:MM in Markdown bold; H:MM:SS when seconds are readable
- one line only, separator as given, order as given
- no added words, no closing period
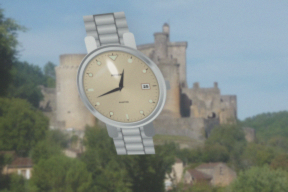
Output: **12:42**
